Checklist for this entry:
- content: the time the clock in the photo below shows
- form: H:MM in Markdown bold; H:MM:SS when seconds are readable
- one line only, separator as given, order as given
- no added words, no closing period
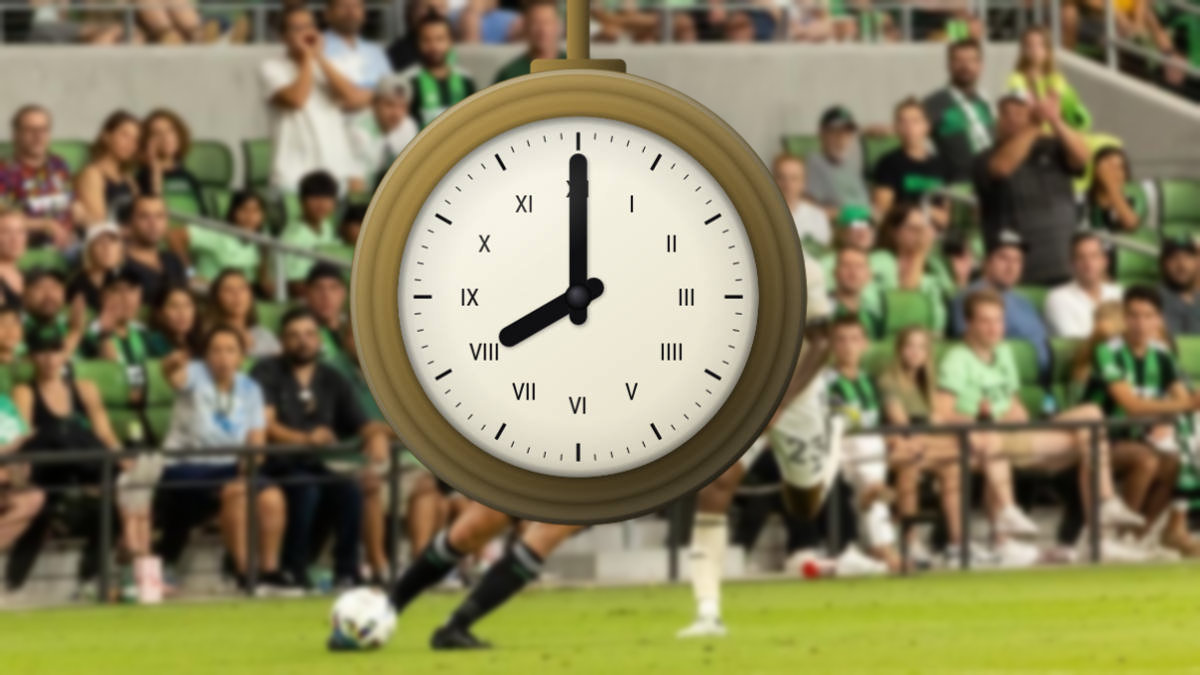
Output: **8:00**
